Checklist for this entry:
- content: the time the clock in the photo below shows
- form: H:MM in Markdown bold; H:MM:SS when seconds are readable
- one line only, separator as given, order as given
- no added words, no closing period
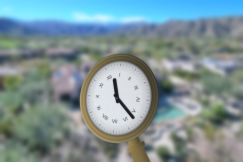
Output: **12:27**
